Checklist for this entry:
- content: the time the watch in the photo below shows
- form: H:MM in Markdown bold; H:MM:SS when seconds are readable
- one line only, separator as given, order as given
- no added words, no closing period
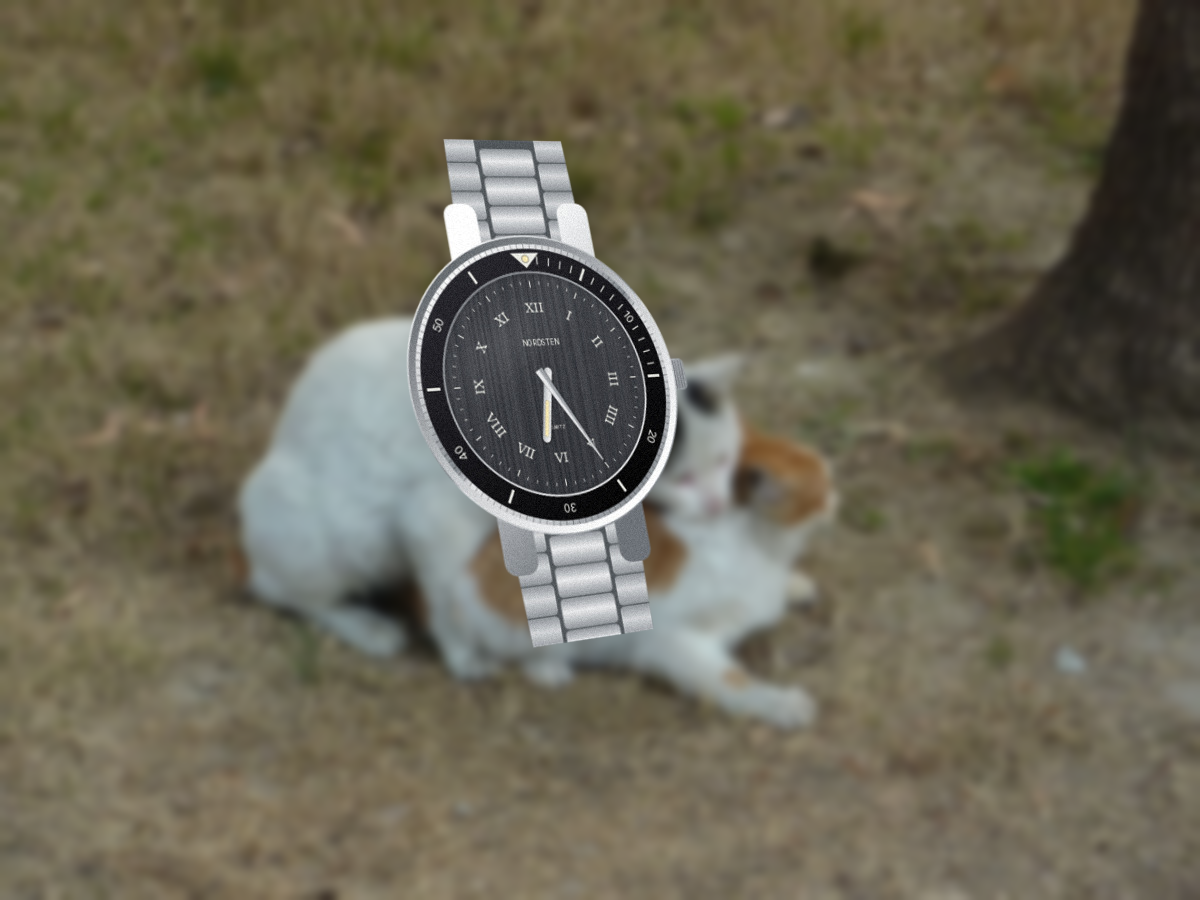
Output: **6:25**
